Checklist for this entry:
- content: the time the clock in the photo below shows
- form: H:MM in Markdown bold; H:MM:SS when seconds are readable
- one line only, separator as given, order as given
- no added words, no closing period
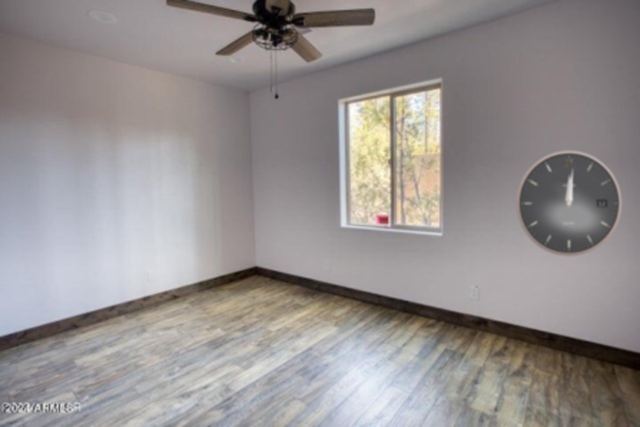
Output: **12:01**
